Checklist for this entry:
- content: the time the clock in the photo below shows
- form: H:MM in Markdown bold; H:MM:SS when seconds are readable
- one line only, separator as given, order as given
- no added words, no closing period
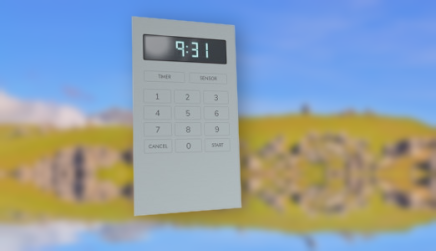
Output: **9:31**
